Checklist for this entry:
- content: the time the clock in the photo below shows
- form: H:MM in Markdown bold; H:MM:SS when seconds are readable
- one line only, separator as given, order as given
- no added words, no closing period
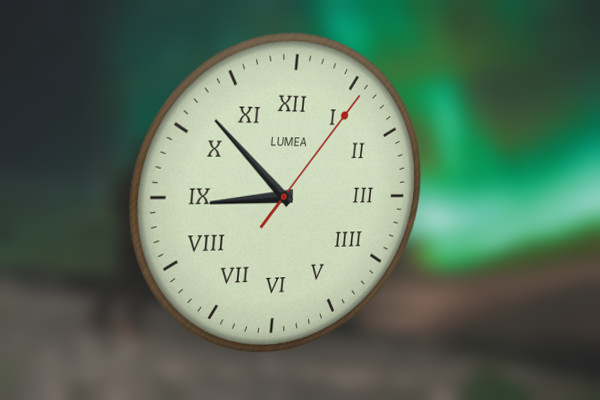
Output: **8:52:06**
